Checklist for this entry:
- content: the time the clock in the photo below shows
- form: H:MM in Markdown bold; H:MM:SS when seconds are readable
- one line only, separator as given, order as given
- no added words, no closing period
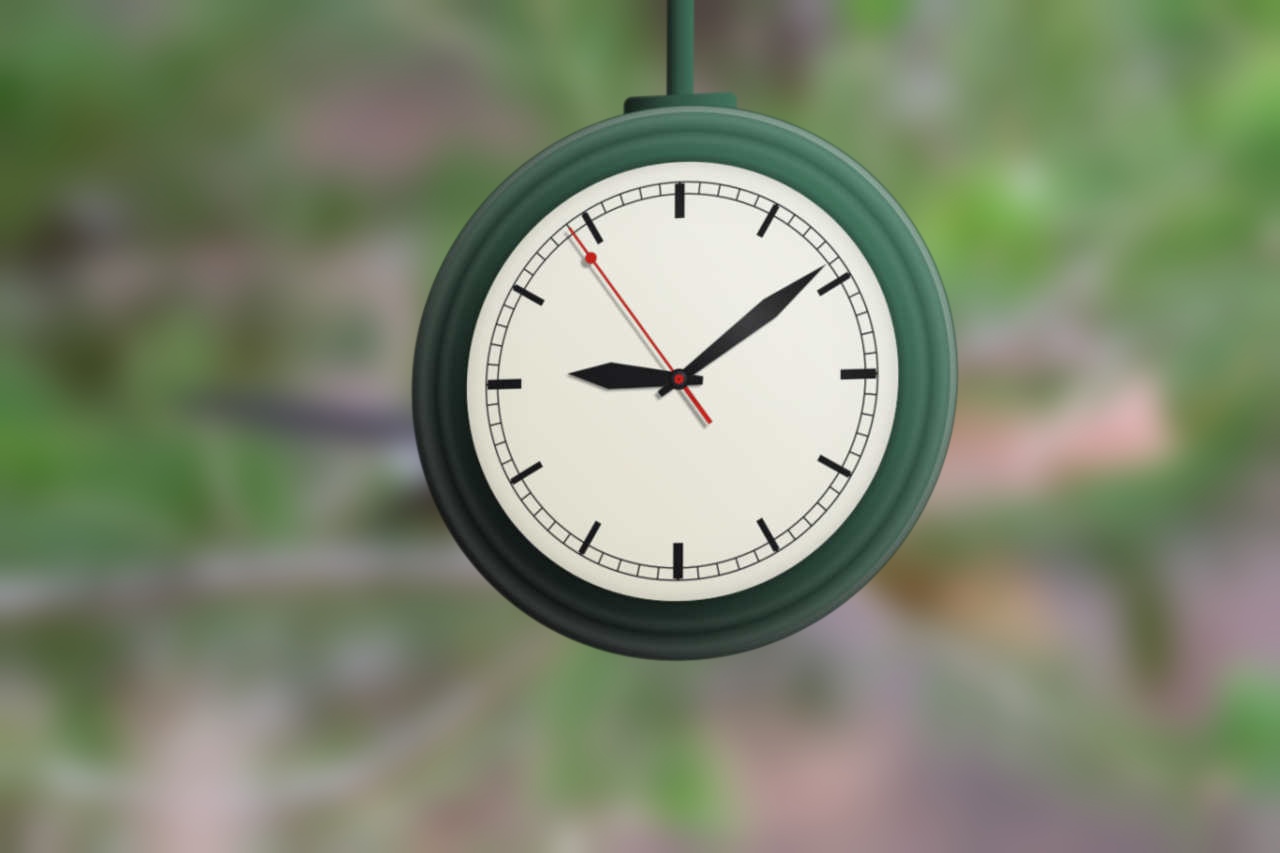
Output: **9:08:54**
